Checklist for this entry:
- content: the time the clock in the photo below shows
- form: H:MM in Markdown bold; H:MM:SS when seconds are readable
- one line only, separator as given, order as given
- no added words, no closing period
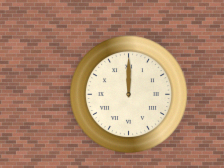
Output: **12:00**
